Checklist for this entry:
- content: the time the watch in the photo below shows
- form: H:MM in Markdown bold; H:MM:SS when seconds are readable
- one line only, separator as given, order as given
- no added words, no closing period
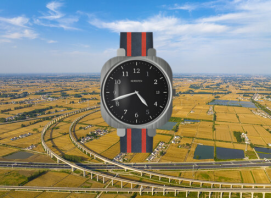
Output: **4:42**
